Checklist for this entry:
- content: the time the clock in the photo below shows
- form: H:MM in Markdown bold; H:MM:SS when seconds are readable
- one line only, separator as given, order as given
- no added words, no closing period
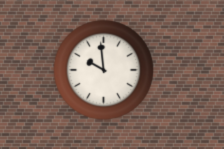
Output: **9:59**
